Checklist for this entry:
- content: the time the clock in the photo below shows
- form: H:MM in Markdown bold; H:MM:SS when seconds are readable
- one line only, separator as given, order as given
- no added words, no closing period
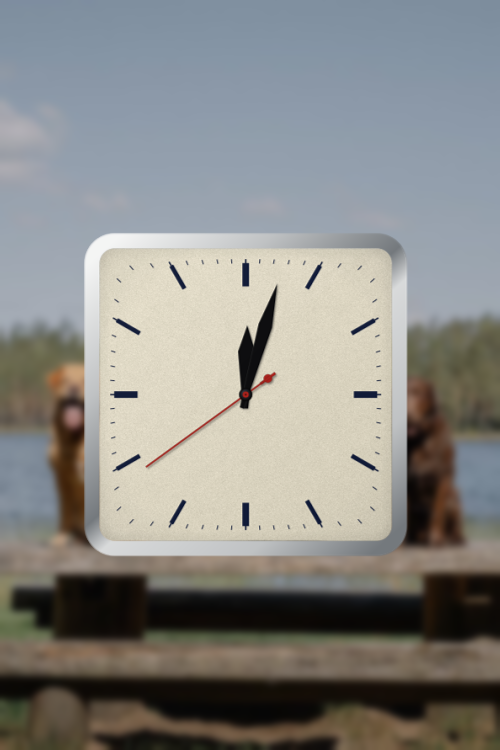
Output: **12:02:39**
